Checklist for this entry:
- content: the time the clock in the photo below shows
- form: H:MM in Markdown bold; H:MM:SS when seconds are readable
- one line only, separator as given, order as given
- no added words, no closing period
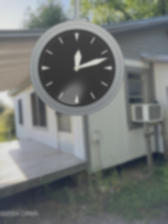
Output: **12:12**
